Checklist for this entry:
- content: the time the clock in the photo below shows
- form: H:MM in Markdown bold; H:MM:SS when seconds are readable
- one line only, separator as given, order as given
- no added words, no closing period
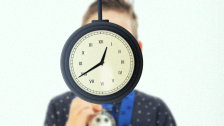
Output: **12:40**
